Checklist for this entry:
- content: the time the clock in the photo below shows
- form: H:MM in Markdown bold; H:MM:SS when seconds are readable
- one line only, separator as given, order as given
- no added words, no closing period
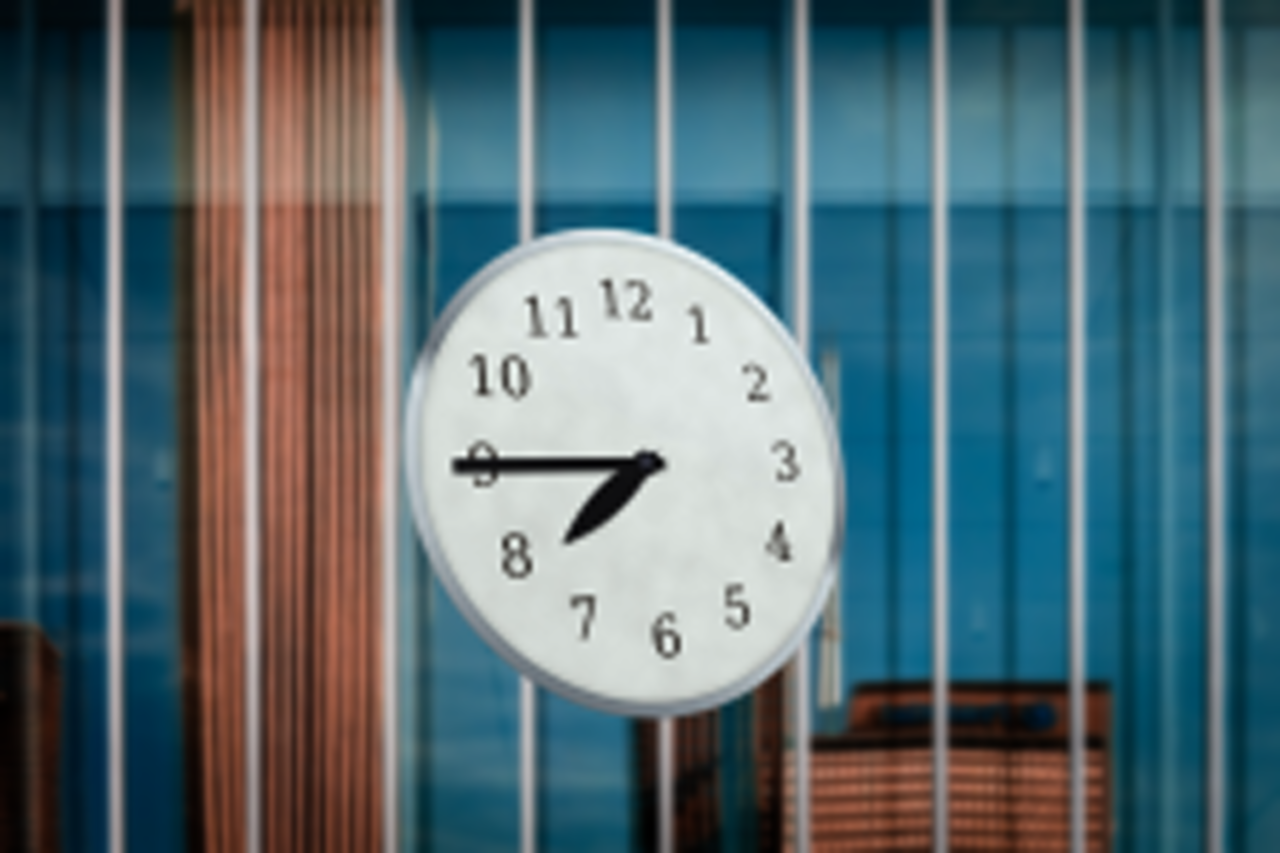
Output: **7:45**
